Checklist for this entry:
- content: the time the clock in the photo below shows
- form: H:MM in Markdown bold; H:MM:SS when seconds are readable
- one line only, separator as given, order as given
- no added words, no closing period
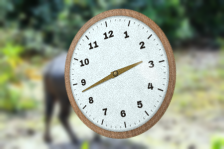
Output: **2:43**
